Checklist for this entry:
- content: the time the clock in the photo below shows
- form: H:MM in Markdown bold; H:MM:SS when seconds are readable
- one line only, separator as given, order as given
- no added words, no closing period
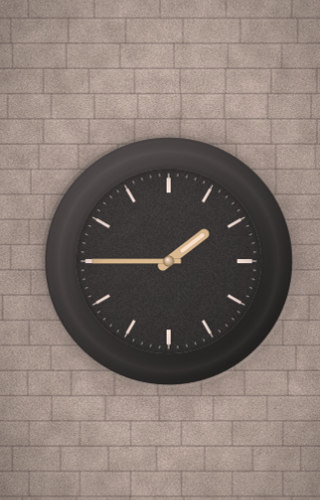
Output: **1:45**
